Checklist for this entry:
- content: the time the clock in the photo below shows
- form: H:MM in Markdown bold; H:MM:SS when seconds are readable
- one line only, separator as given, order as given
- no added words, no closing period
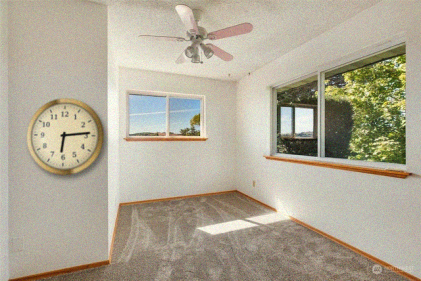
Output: **6:14**
